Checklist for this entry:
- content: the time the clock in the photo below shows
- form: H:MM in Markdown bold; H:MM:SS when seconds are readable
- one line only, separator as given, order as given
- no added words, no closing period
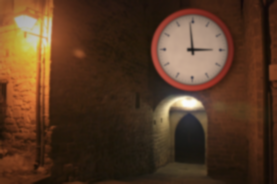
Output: **2:59**
